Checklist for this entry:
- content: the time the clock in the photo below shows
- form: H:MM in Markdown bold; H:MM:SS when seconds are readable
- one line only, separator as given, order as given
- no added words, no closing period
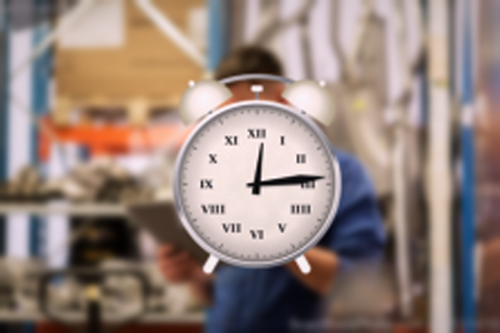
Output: **12:14**
